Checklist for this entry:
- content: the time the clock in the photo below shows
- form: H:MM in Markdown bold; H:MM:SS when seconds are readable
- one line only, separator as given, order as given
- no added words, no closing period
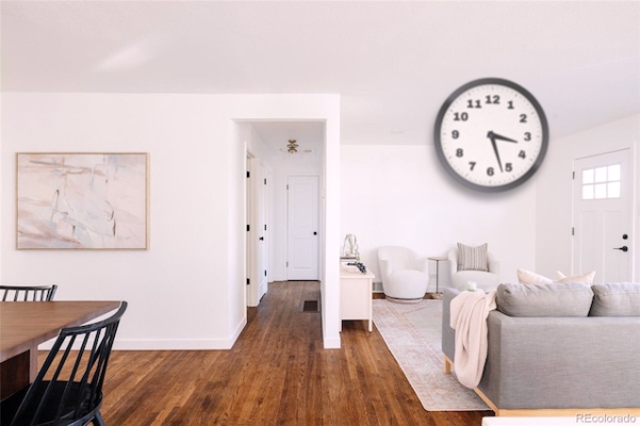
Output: **3:27**
